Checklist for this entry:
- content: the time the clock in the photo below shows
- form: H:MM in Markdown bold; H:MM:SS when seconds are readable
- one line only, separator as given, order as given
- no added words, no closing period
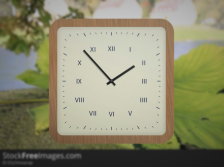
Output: **1:53**
